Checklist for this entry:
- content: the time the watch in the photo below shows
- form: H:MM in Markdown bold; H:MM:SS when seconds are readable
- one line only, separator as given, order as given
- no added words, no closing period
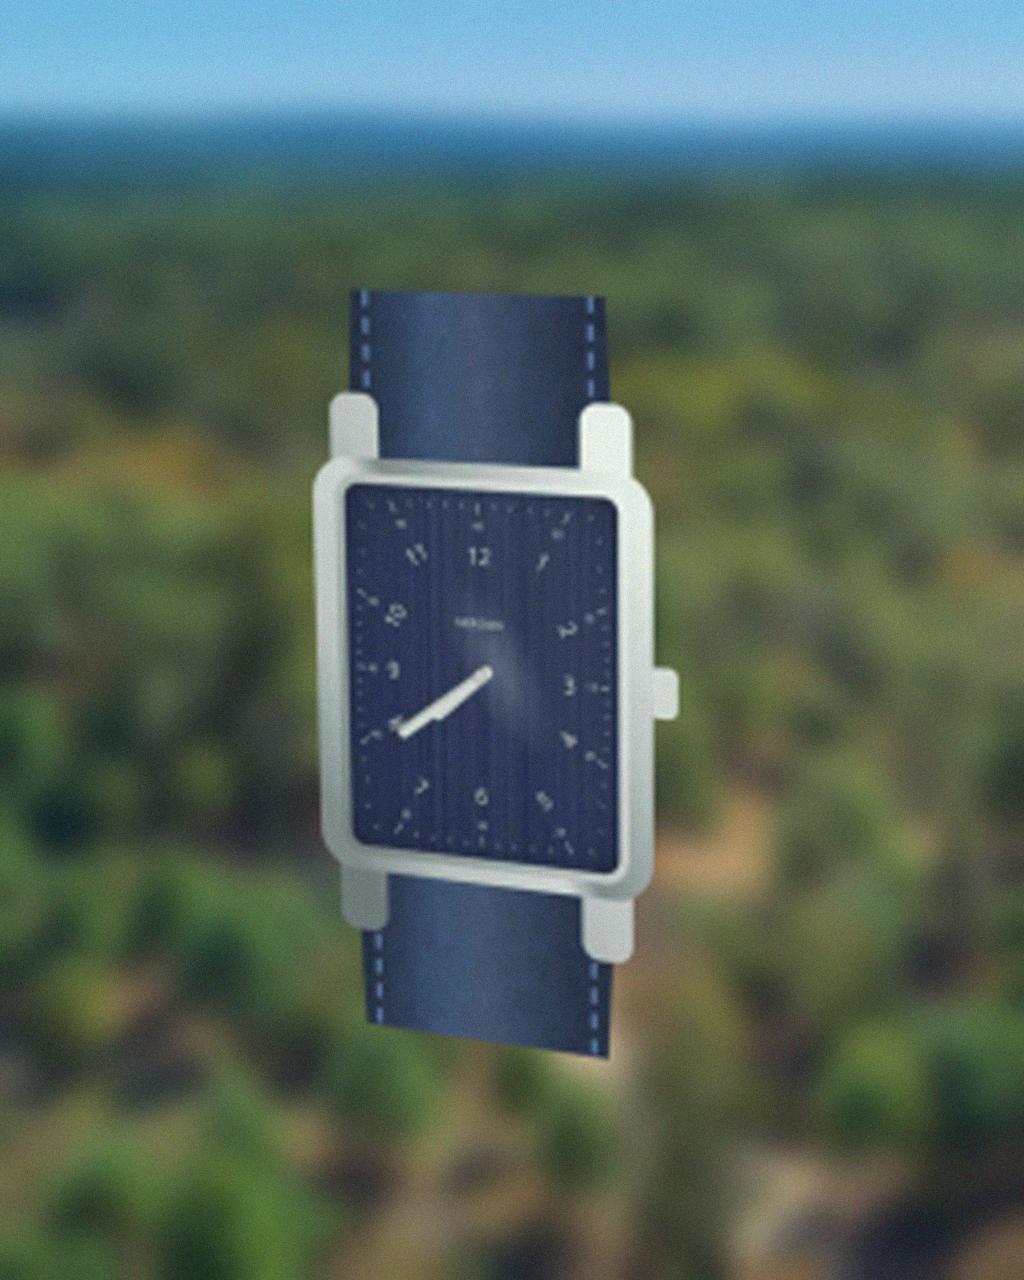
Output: **7:39**
